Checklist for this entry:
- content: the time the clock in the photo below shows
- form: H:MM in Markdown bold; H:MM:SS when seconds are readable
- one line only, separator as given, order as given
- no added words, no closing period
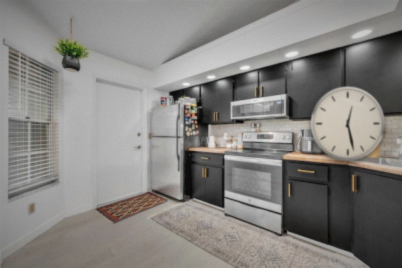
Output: **12:28**
